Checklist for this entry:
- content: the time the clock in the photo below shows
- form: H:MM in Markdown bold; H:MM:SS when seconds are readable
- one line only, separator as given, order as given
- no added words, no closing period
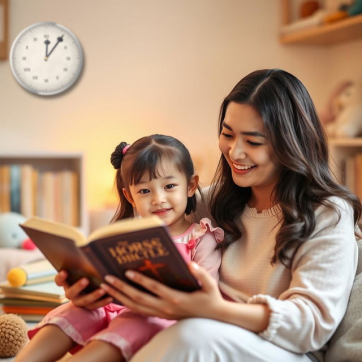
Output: **12:06**
